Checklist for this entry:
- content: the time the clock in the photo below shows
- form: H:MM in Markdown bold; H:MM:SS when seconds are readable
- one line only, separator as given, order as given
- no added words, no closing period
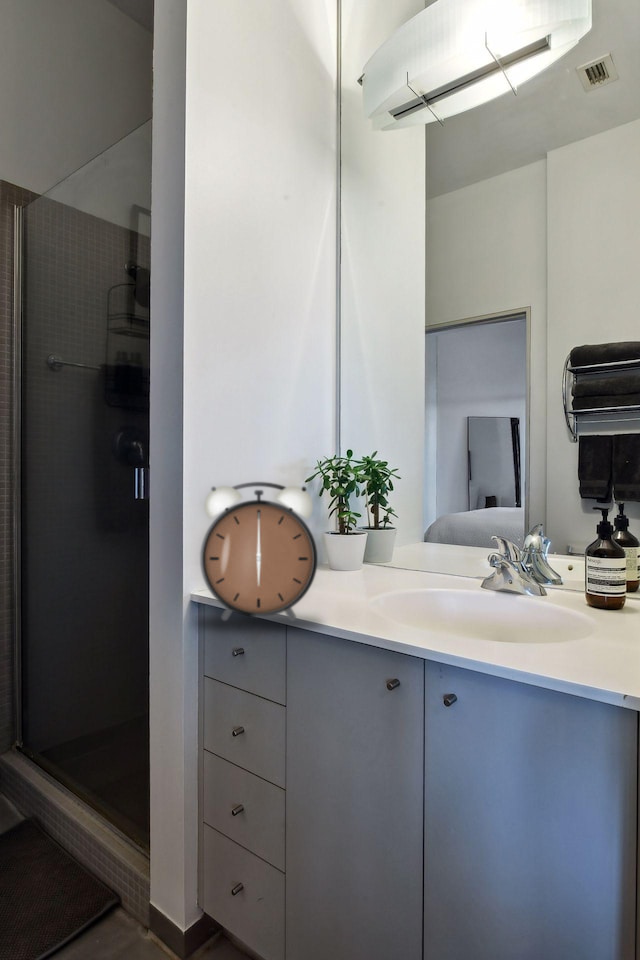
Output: **6:00**
